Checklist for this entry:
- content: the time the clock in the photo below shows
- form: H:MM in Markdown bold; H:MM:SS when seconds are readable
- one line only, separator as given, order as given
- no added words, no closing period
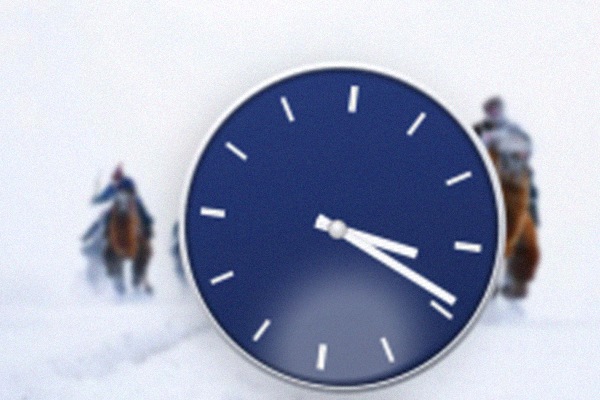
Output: **3:19**
